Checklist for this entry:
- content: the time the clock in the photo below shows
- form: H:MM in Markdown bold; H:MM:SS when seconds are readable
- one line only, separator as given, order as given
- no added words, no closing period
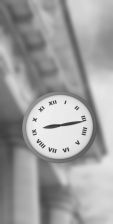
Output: **9:16**
